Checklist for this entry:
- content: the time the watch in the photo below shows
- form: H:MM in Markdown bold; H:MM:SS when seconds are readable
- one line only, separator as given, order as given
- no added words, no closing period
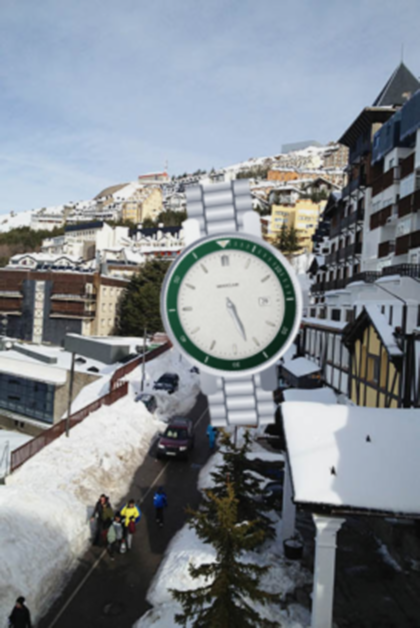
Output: **5:27**
